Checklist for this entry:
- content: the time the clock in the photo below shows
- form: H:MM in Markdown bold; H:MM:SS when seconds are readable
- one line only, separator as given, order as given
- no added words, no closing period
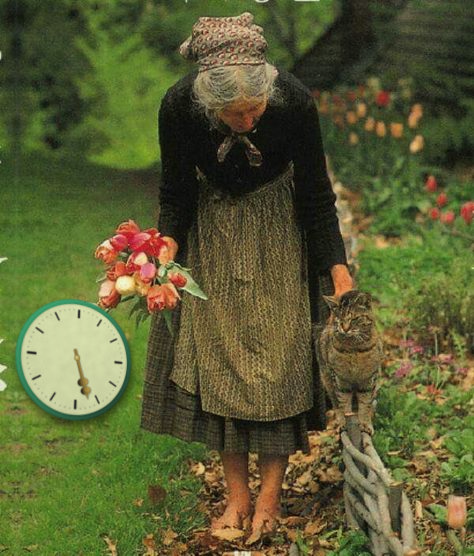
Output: **5:27**
